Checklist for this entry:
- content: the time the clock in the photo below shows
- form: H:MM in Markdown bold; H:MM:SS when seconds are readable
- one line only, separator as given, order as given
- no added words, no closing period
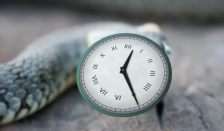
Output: **12:25**
